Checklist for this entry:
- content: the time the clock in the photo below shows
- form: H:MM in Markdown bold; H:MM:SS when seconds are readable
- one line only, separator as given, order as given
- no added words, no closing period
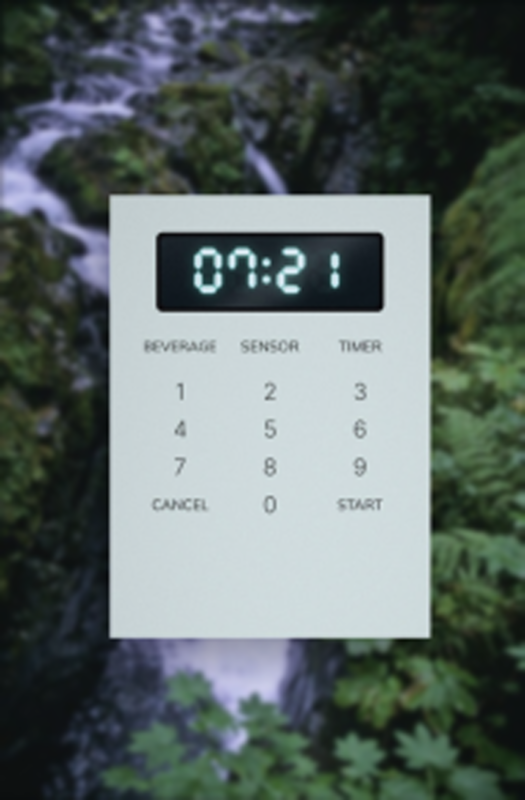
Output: **7:21**
